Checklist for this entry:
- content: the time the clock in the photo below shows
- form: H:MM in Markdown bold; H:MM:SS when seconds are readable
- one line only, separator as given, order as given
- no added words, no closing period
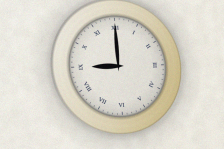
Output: **9:00**
